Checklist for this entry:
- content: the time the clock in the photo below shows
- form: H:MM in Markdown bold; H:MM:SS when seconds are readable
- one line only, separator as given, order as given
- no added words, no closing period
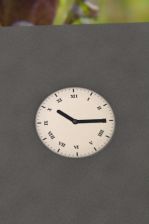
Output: **10:15**
